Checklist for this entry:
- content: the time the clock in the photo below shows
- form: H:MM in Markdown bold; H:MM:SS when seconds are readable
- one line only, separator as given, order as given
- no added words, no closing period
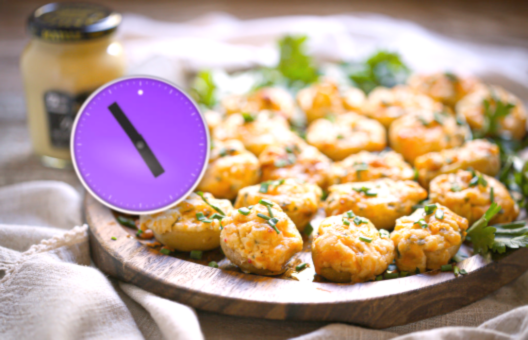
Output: **4:54**
